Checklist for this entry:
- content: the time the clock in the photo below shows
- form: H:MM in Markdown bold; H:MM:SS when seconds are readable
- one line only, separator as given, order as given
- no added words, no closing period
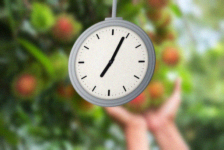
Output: **7:04**
